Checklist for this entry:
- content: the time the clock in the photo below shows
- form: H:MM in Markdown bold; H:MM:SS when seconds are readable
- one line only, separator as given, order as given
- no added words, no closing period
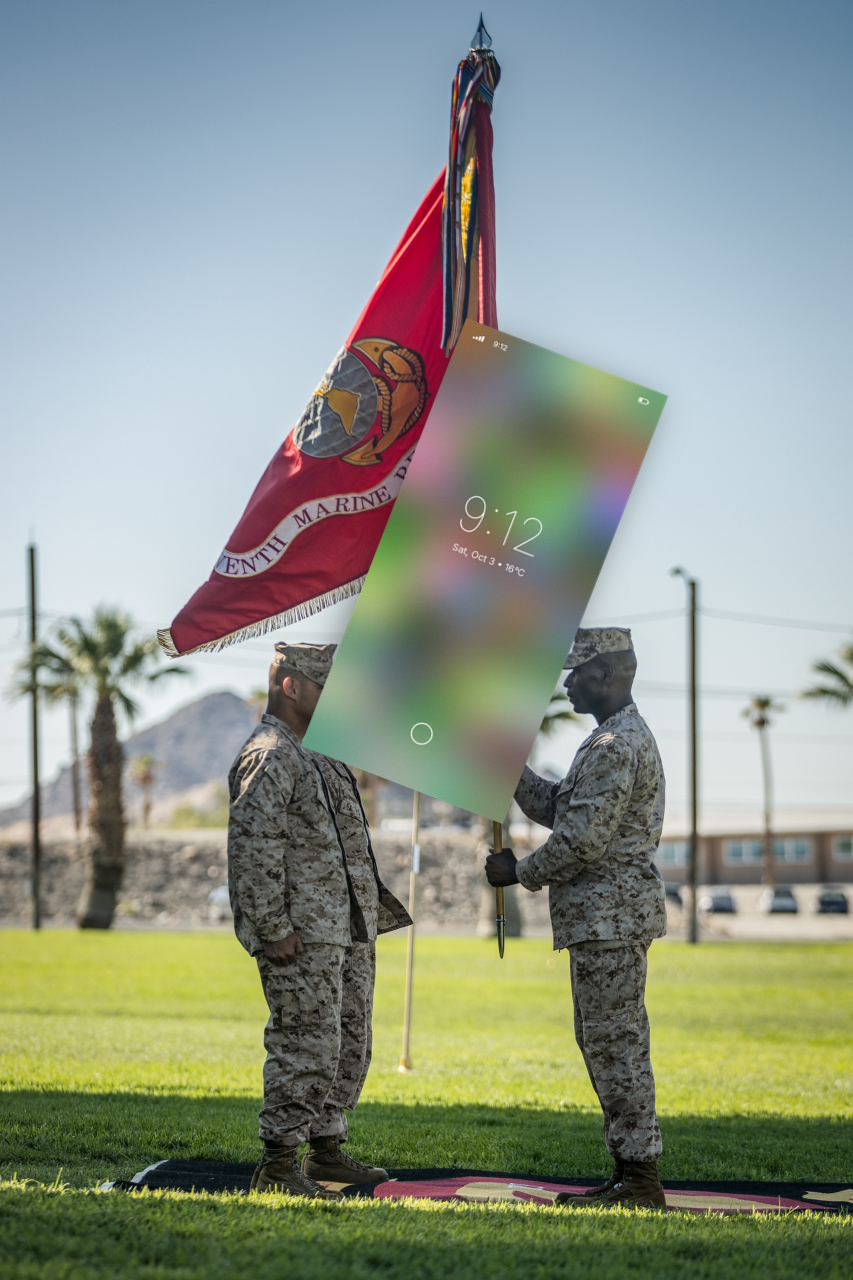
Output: **9:12**
